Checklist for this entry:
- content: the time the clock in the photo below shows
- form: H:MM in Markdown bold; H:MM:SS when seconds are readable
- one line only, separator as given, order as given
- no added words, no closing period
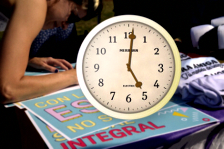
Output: **5:01**
